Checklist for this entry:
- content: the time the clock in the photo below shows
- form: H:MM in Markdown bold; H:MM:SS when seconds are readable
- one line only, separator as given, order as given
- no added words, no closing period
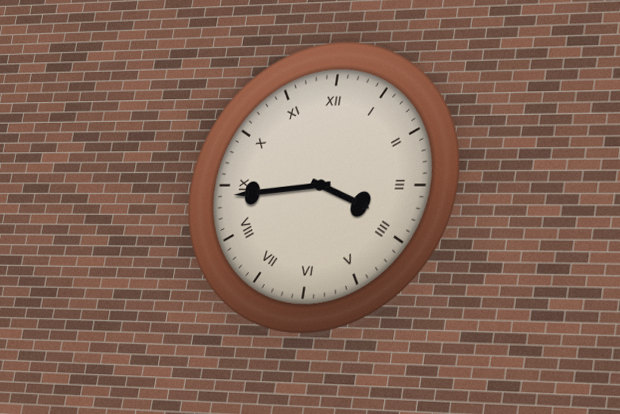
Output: **3:44**
